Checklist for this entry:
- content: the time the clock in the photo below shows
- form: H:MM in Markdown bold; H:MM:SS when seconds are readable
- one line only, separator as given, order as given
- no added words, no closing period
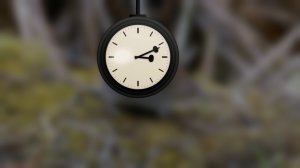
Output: **3:11**
